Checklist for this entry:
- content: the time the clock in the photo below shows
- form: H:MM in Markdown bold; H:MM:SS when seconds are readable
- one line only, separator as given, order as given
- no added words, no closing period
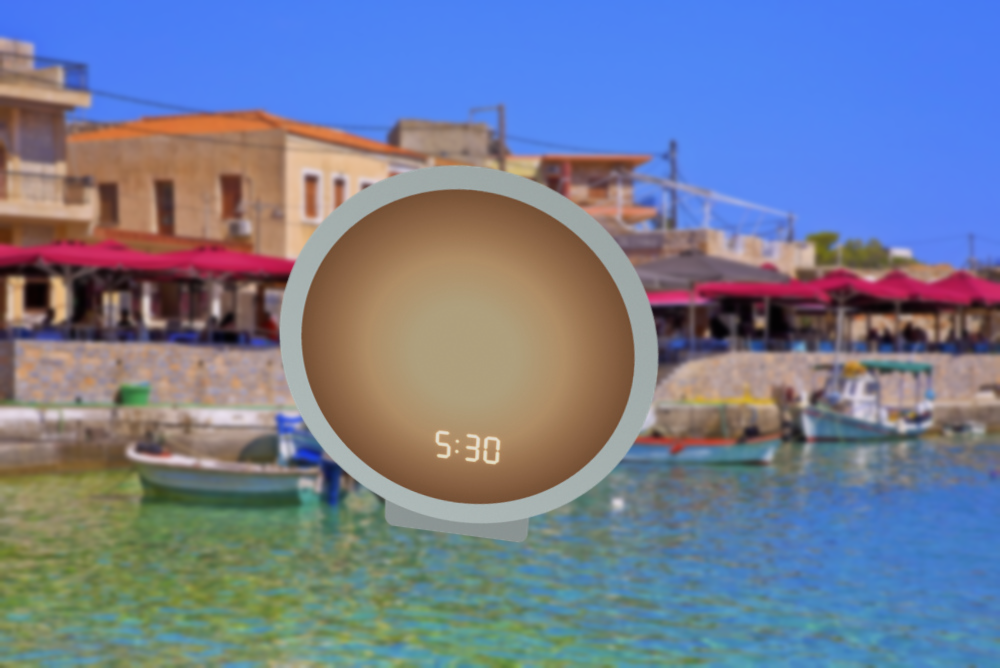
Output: **5:30**
